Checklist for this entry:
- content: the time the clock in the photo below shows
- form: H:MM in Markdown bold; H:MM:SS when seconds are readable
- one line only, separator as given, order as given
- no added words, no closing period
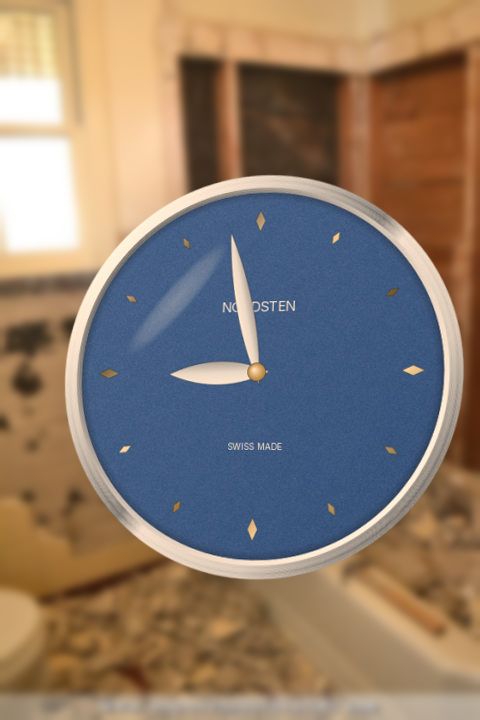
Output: **8:58**
